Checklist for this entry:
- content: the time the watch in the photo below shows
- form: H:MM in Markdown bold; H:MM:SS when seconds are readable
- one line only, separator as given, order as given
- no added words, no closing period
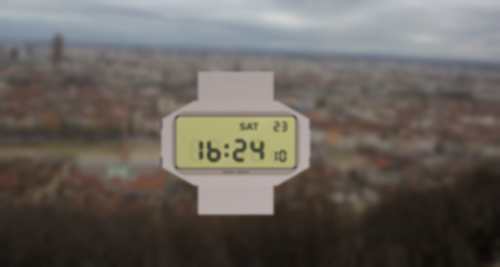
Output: **16:24**
